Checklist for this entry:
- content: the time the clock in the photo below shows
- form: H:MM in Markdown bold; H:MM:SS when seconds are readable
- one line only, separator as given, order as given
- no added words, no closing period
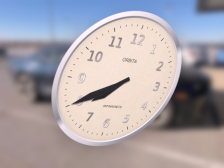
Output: **7:40**
